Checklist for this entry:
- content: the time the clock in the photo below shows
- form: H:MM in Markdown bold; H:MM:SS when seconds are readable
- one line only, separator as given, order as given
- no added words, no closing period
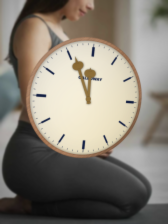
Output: **11:56**
